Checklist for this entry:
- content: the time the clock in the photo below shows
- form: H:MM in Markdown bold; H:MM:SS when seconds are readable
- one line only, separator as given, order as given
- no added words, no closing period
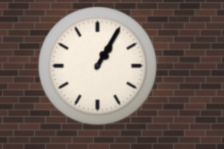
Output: **1:05**
